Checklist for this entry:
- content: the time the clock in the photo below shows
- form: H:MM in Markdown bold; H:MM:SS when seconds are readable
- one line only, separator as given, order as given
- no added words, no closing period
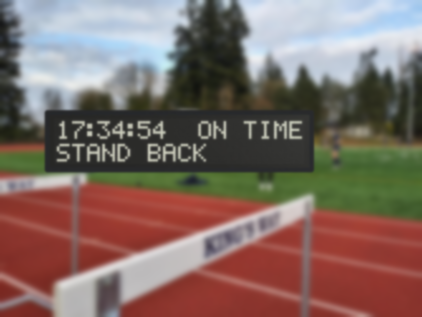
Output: **17:34:54**
